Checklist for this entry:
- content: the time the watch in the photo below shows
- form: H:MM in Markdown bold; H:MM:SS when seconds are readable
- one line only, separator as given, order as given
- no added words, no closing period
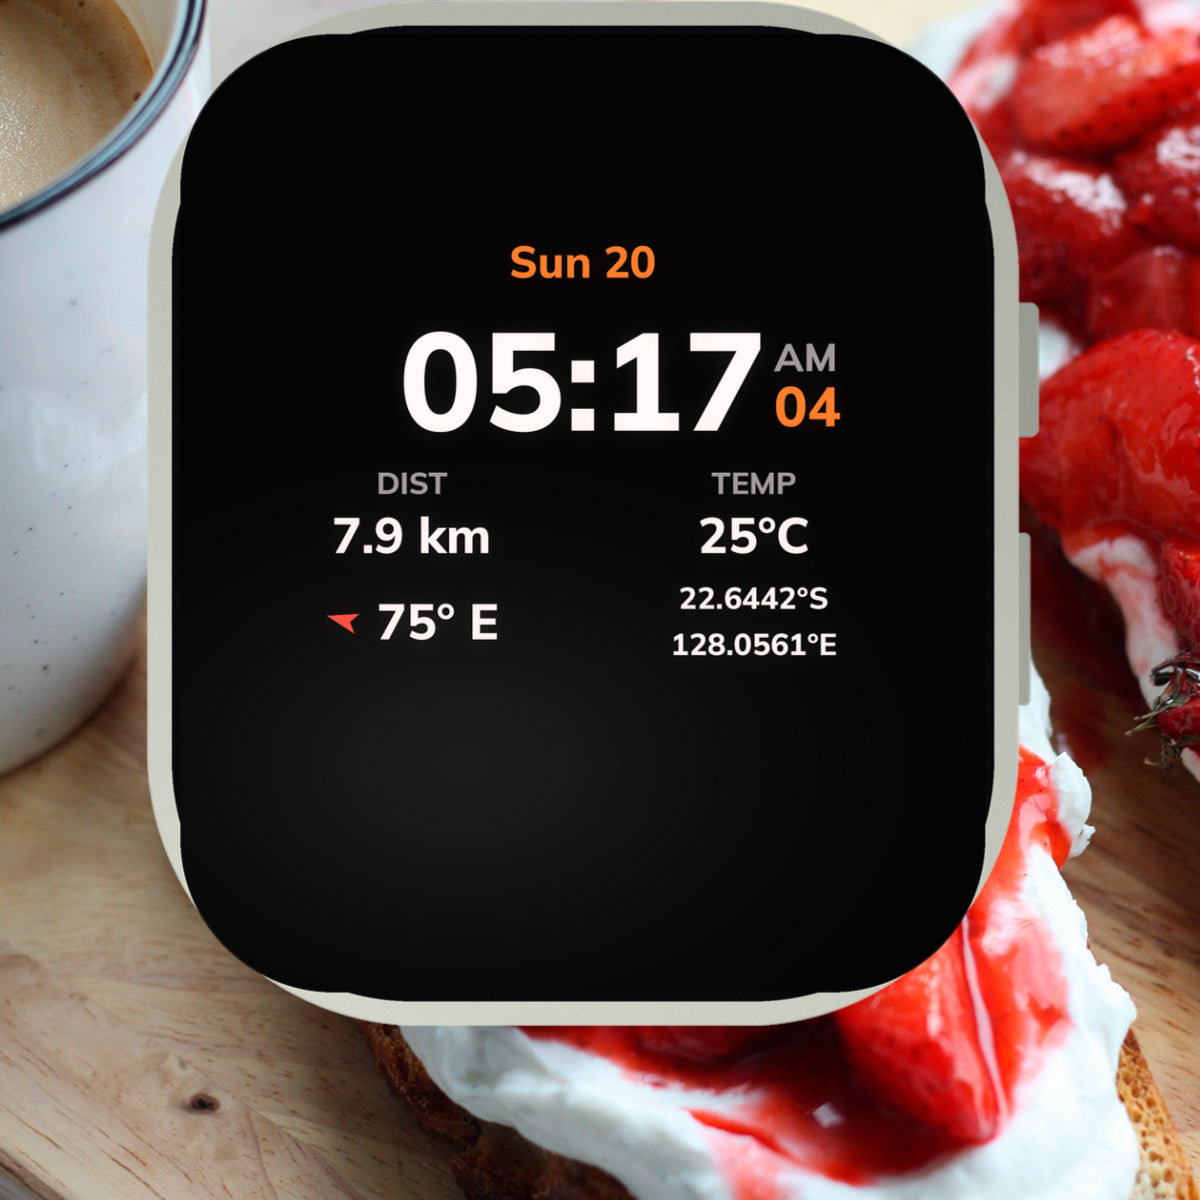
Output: **5:17:04**
